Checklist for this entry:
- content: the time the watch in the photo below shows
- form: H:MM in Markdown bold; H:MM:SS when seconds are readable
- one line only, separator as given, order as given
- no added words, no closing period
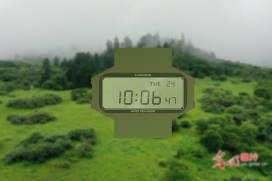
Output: **10:06:47**
